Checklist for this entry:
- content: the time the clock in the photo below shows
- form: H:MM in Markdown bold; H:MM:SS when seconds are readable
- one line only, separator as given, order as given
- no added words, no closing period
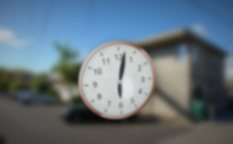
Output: **6:02**
